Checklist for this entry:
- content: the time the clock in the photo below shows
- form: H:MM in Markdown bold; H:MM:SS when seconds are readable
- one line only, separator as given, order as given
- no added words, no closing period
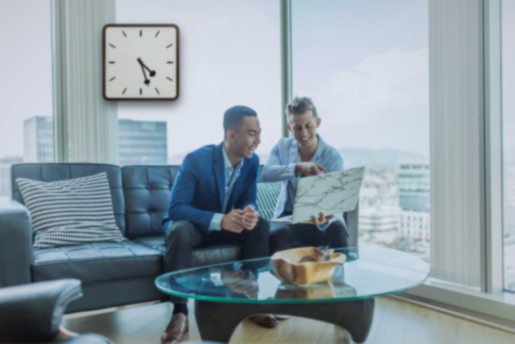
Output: **4:27**
